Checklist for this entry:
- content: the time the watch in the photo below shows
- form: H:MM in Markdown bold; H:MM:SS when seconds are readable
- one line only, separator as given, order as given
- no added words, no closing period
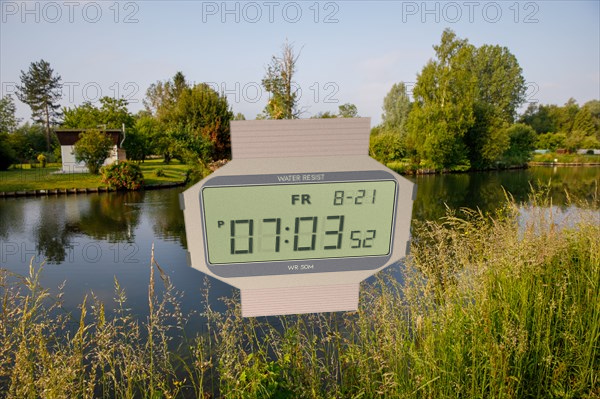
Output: **7:03:52**
